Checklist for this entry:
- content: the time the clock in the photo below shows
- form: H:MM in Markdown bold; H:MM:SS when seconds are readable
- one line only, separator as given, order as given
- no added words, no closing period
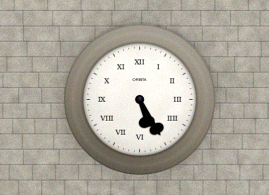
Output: **5:25**
